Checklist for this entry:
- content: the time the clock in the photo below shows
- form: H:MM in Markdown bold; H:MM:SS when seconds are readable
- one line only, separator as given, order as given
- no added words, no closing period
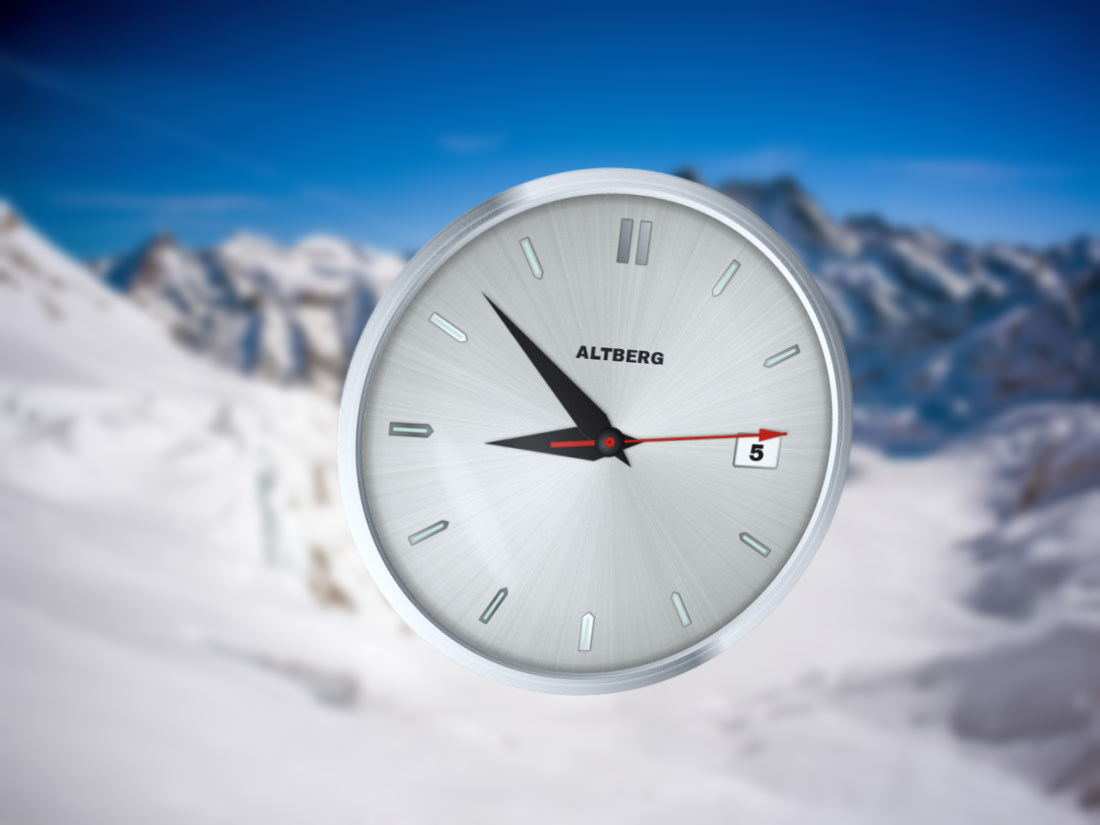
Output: **8:52:14**
